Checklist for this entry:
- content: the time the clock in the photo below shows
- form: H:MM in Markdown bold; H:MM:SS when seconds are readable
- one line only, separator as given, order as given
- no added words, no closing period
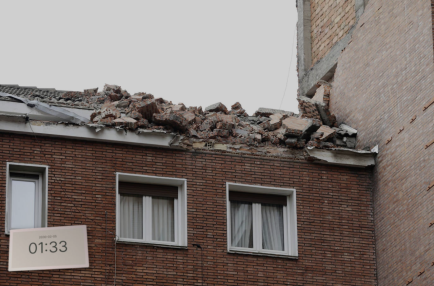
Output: **1:33**
